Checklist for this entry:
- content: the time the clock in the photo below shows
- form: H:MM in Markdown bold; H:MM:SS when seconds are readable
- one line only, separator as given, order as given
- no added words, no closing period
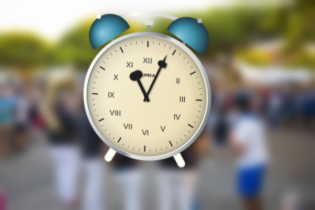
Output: **11:04**
